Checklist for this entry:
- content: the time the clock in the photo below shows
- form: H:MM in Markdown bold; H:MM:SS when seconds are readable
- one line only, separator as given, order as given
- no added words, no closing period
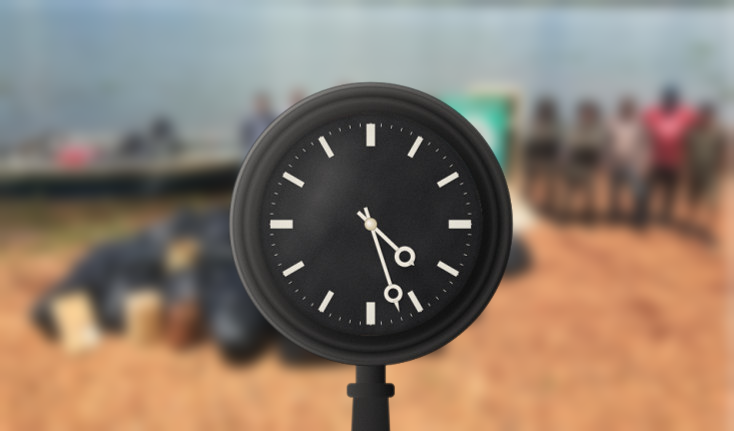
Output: **4:27**
